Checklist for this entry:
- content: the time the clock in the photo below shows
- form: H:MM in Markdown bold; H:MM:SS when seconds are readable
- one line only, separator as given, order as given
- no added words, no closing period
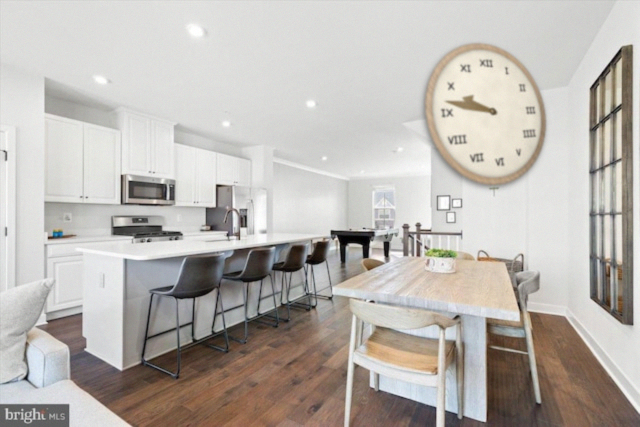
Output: **9:47**
